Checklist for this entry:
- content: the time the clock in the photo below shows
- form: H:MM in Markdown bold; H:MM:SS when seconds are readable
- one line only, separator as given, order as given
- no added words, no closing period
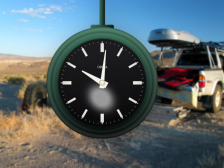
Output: **10:01**
